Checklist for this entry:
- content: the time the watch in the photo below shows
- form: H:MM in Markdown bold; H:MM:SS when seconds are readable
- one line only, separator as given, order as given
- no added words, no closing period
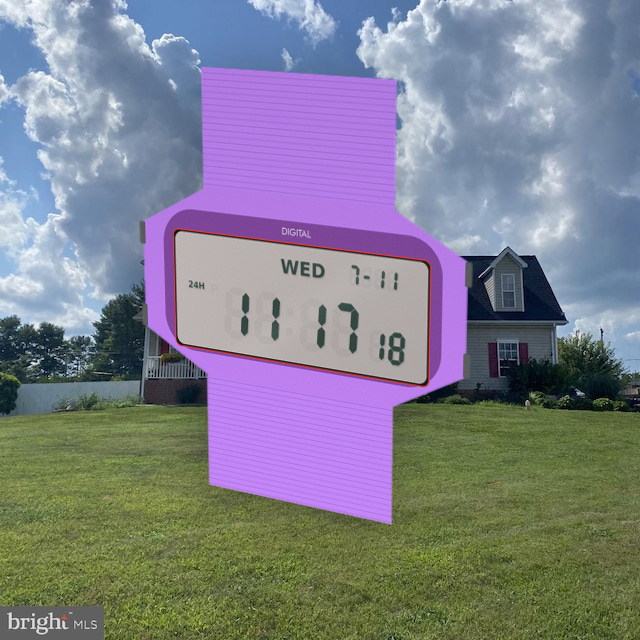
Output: **11:17:18**
